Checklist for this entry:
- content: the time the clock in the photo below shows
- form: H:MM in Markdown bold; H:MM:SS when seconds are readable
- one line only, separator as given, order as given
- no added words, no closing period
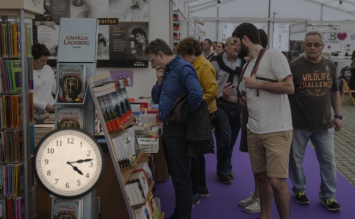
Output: **4:13**
